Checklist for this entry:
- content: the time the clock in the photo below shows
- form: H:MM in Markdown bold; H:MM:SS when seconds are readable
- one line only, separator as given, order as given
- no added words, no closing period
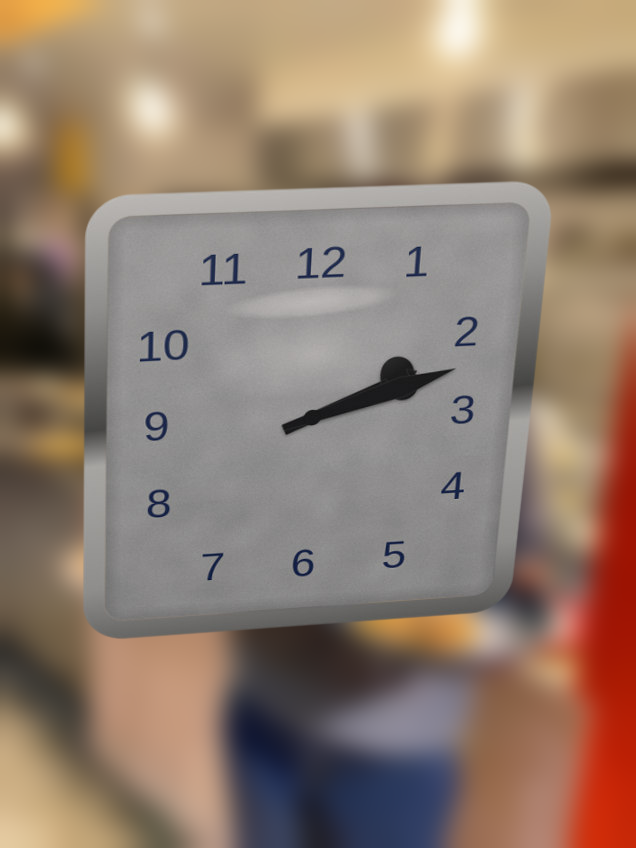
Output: **2:12**
